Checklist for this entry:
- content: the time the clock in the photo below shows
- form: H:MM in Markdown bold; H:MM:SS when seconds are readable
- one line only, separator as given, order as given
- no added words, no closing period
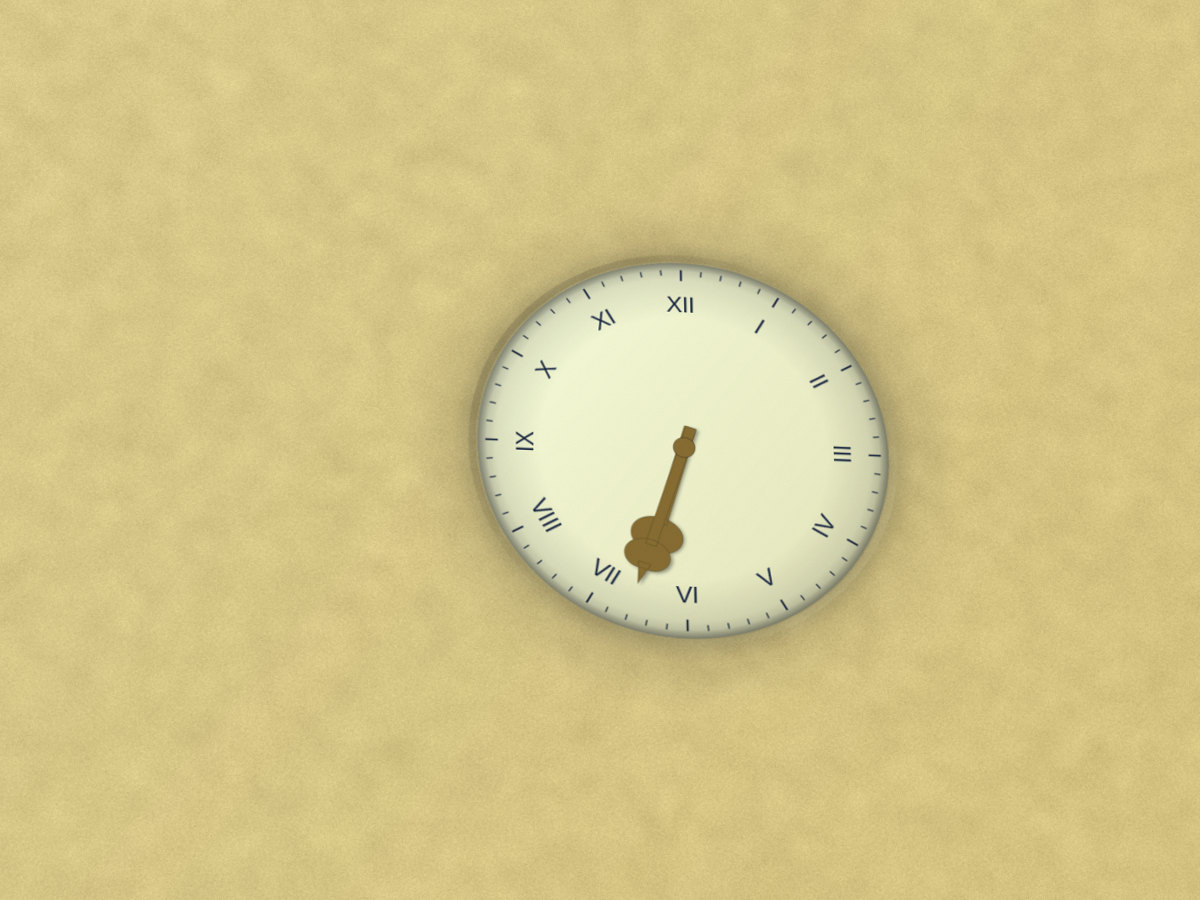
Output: **6:33**
